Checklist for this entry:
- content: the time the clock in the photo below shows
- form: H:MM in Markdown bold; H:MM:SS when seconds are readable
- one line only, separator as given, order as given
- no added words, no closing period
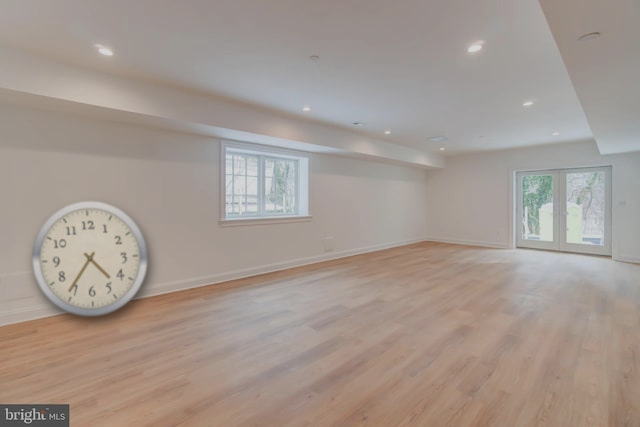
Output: **4:36**
